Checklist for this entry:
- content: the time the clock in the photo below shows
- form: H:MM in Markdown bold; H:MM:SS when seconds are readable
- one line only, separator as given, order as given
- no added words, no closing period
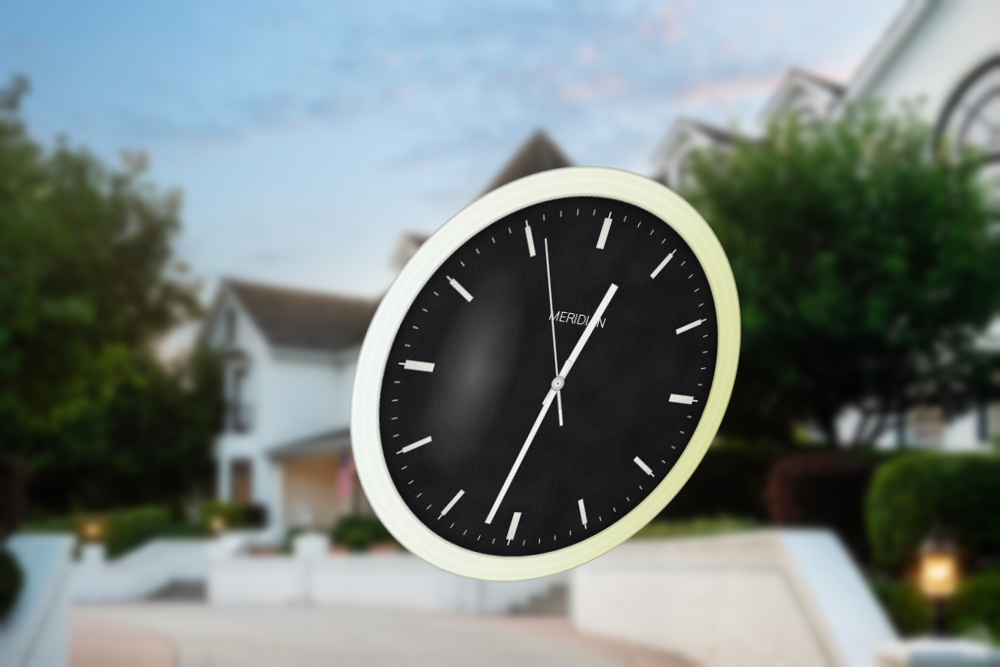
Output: **12:31:56**
